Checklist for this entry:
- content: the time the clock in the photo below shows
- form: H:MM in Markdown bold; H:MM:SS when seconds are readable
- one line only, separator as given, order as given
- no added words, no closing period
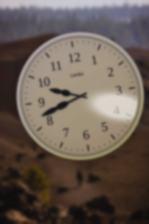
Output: **9:42**
